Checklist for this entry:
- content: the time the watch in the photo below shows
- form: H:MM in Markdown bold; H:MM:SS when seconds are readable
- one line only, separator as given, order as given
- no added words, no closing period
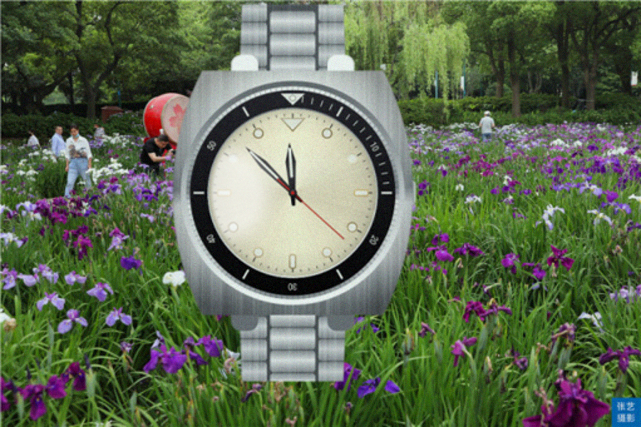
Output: **11:52:22**
